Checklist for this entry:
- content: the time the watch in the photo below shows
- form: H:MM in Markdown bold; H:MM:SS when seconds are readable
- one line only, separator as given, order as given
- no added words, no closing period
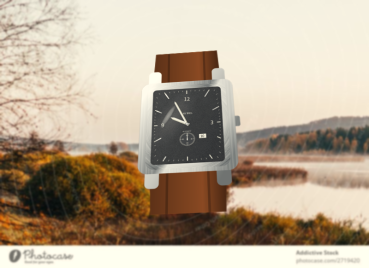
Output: **9:56**
